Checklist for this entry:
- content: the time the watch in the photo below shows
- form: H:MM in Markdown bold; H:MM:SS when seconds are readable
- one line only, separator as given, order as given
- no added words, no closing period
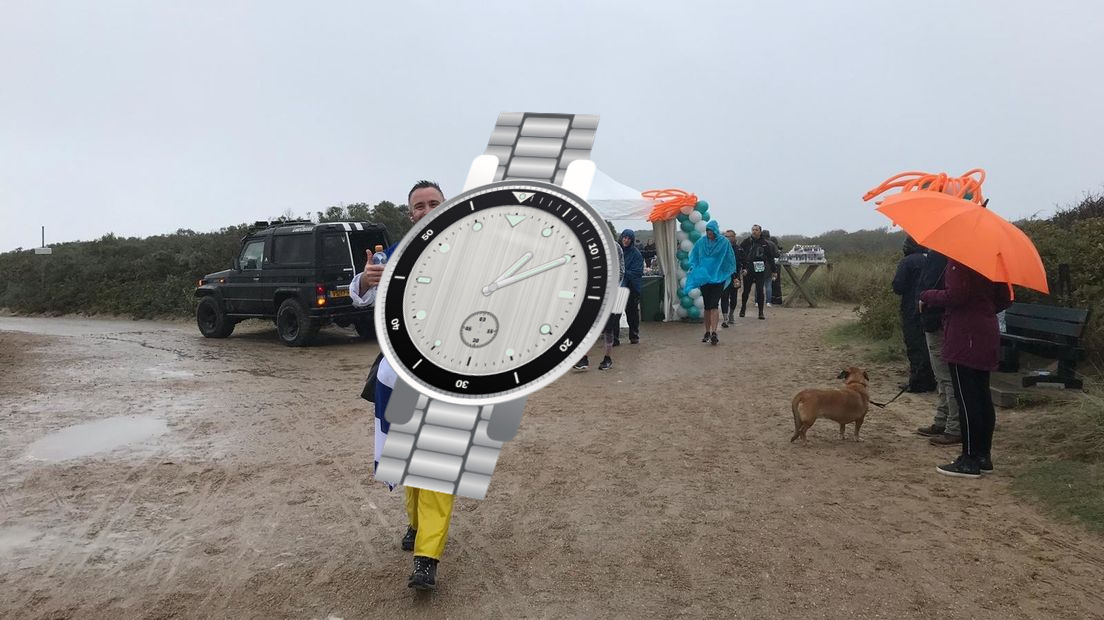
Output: **1:10**
